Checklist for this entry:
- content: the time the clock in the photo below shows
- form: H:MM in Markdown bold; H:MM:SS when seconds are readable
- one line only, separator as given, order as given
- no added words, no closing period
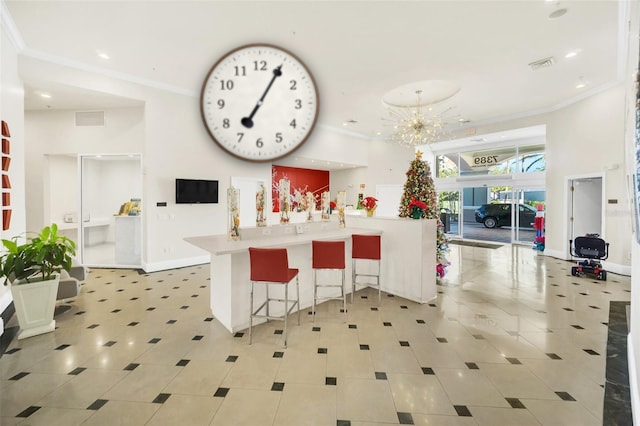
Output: **7:05**
